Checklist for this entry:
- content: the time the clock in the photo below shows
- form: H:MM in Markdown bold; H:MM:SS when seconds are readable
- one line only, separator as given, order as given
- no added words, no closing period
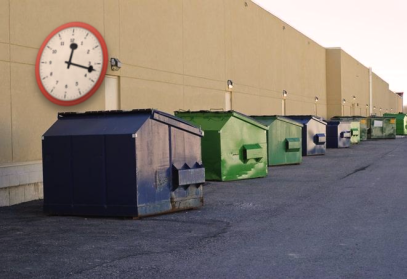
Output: **12:17**
